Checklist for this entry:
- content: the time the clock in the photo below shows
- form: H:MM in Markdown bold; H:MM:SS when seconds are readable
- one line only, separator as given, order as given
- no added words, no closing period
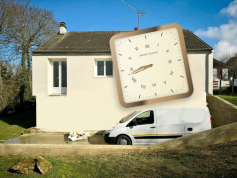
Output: **8:43**
